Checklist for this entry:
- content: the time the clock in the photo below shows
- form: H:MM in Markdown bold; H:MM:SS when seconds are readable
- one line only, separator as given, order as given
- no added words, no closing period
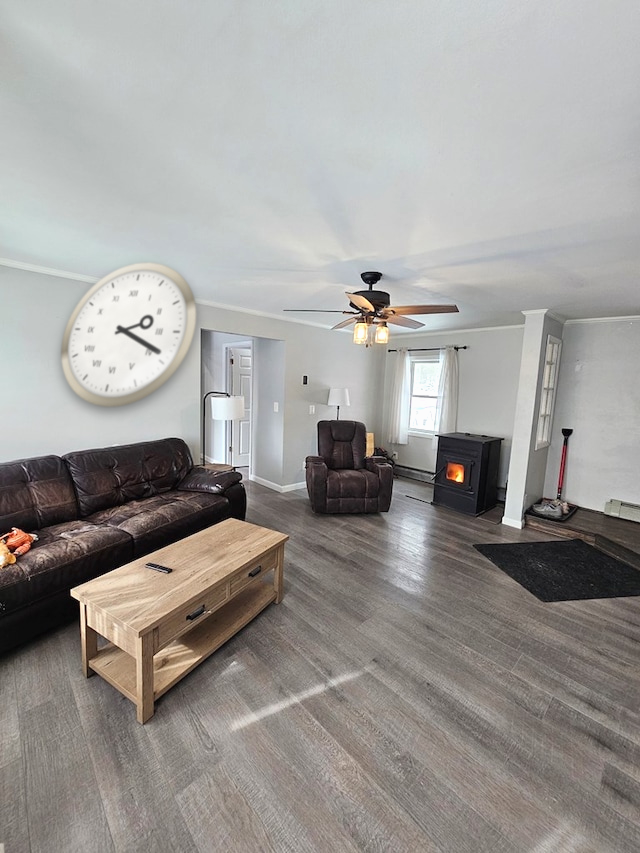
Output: **2:19**
